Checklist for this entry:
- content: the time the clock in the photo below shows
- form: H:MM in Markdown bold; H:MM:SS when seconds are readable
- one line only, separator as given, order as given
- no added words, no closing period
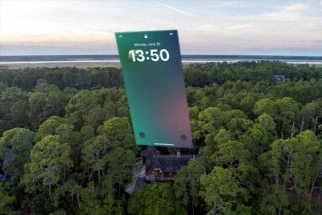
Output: **13:50**
